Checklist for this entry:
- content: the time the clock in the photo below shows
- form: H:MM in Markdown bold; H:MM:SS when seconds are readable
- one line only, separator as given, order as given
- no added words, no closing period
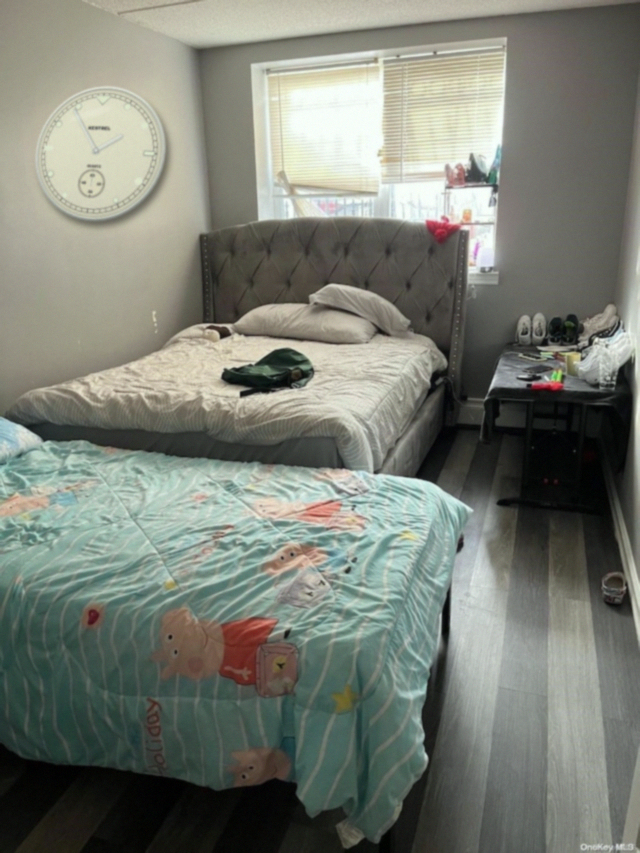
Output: **1:54**
